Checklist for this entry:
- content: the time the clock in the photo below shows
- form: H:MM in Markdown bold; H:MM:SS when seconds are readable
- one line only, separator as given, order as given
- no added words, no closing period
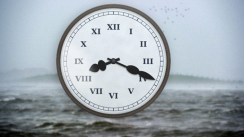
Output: **8:19**
